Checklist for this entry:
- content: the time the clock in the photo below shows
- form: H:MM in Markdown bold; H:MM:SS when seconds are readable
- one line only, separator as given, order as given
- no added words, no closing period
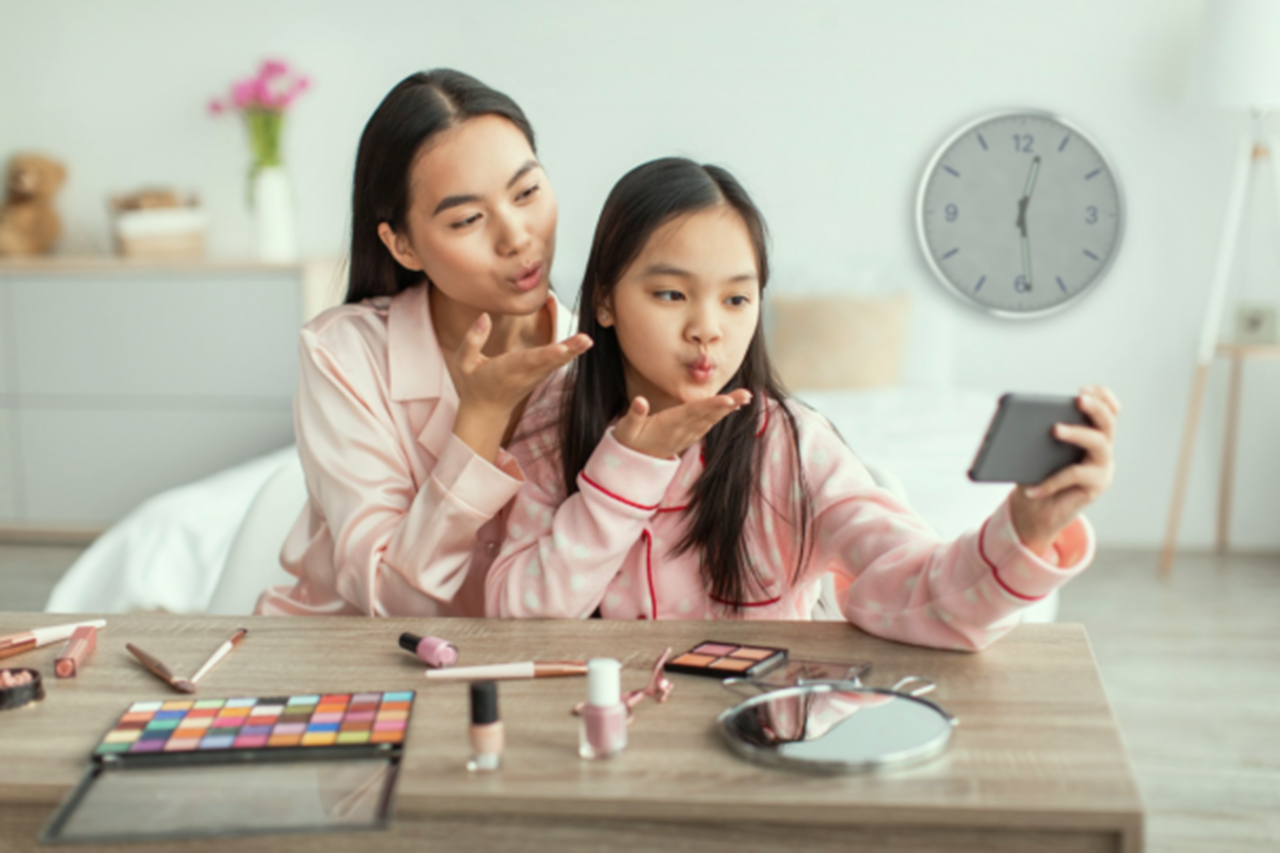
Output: **12:29**
